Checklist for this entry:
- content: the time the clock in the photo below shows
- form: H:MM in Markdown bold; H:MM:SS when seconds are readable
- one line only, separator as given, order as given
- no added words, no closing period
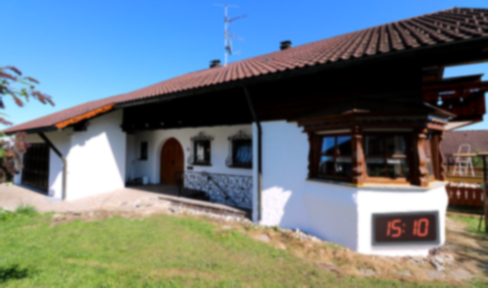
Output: **15:10**
